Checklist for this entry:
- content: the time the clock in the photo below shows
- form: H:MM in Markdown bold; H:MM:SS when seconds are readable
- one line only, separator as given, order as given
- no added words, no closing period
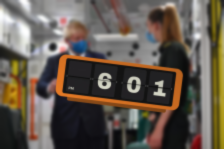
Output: **6:01**
